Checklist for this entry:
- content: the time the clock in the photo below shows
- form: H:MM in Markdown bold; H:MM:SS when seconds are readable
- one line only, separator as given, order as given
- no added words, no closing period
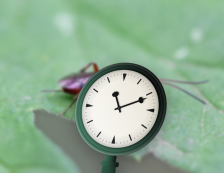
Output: **11:11**
